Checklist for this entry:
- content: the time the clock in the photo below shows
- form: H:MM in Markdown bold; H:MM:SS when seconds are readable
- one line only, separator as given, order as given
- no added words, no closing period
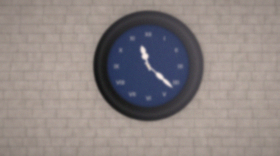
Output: **11:22**
